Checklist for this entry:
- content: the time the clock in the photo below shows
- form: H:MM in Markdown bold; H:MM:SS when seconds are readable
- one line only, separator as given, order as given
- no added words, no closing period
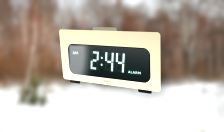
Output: **2:44**
